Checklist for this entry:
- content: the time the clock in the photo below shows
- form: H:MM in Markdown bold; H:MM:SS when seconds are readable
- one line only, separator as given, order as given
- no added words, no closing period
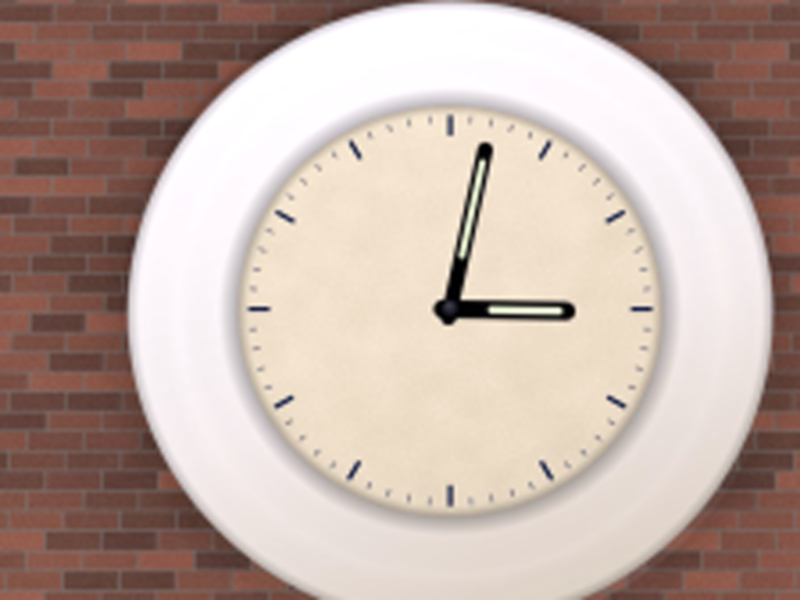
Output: **3:02**
